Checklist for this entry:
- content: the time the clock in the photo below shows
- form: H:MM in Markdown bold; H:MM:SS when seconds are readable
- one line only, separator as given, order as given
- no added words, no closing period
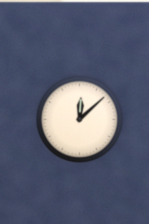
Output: **12:08**
